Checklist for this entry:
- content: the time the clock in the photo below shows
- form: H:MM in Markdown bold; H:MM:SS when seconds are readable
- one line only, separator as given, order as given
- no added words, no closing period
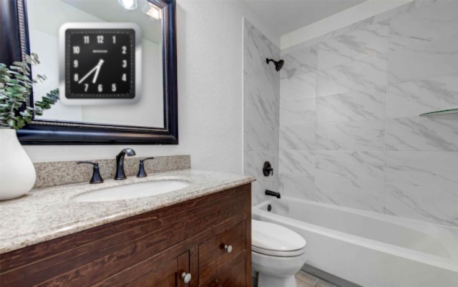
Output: **6:38**
